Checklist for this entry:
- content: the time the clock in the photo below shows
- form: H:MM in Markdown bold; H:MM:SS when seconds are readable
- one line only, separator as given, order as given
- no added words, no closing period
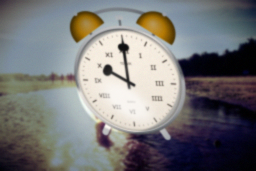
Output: **10:00**
